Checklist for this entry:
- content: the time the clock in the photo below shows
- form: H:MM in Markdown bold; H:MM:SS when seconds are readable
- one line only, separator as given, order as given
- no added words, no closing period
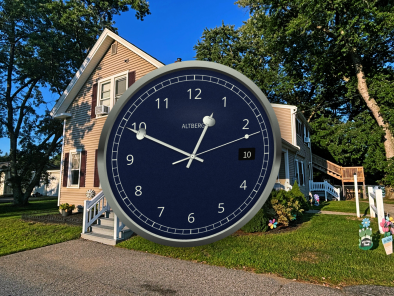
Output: **12:49:12**
